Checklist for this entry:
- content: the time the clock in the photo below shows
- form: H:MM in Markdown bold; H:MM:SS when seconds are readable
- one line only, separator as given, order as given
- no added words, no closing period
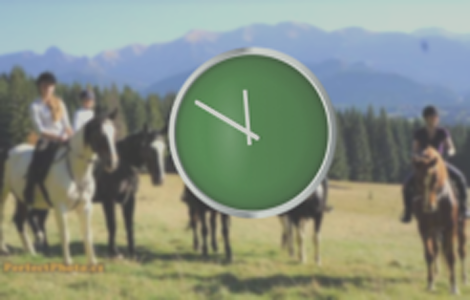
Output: **11:50**
